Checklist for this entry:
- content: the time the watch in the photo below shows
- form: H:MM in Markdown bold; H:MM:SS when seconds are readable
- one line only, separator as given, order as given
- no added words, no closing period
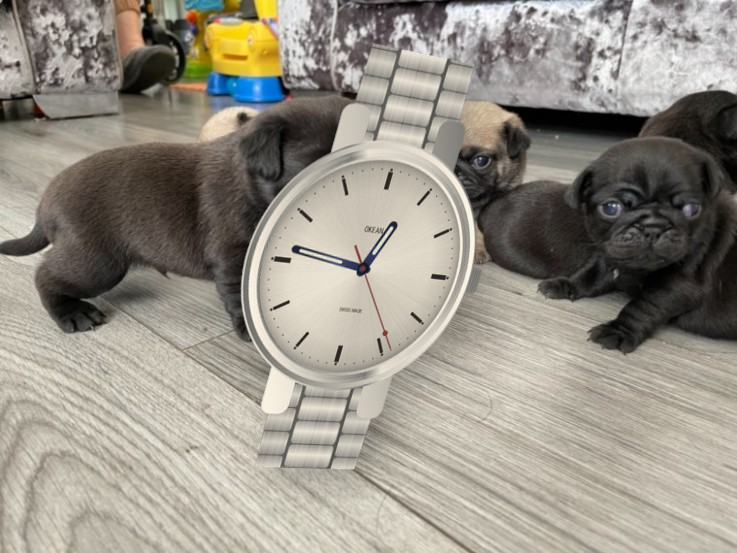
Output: **12:46:24**
